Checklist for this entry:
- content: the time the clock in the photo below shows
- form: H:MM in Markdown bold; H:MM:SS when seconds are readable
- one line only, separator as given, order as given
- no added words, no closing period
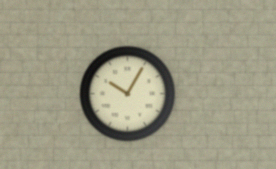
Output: **10:05**
